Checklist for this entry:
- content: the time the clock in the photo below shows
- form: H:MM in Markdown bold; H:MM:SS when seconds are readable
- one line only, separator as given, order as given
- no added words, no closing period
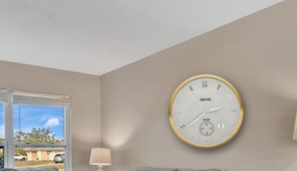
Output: **2:39**
